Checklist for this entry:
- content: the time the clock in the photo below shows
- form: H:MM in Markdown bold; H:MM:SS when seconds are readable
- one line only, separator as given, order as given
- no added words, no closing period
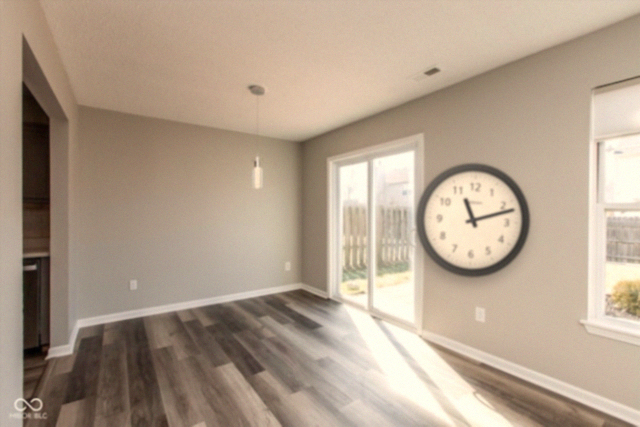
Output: **11:12**
